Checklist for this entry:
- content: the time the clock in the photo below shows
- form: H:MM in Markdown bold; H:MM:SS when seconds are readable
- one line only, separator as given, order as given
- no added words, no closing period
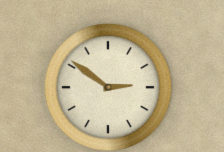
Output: **2:51**
